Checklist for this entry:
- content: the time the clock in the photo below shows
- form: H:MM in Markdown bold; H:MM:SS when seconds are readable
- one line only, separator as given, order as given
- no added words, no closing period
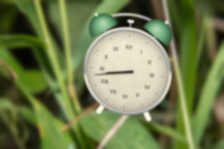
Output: **8:43**
